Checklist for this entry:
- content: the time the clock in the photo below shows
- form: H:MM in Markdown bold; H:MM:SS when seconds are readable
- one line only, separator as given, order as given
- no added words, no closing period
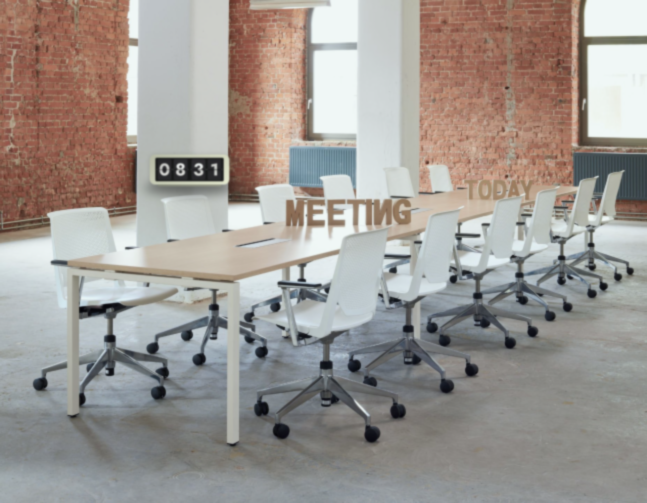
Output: **8:31**
